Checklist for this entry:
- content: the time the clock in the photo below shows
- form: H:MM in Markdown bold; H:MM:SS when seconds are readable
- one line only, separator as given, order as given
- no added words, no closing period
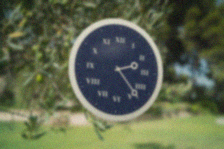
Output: **2:23**
